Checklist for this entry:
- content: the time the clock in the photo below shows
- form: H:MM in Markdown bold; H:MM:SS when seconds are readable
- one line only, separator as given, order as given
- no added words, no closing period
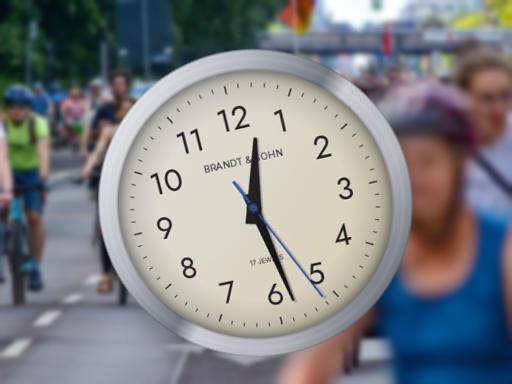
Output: **12:28:26**
